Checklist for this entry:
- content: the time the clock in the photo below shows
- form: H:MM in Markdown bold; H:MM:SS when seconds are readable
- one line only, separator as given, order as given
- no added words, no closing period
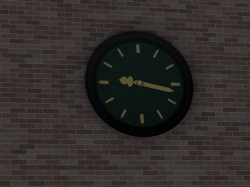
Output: **9:17**
